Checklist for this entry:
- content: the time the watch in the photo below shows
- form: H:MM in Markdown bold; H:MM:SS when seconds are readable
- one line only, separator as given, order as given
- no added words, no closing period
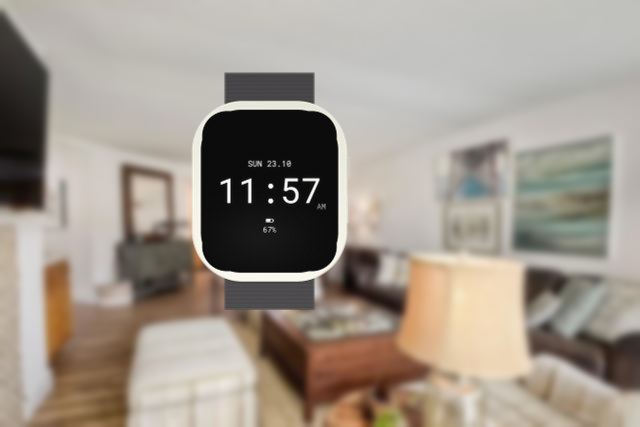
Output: **11:57**
